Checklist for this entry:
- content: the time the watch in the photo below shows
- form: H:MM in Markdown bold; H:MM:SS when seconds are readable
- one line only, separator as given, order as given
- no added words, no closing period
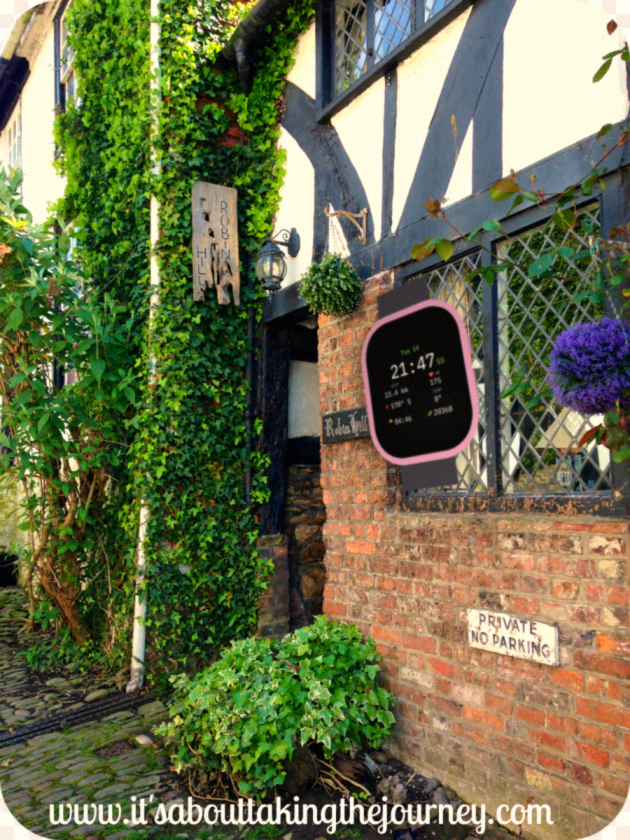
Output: **21:47**
